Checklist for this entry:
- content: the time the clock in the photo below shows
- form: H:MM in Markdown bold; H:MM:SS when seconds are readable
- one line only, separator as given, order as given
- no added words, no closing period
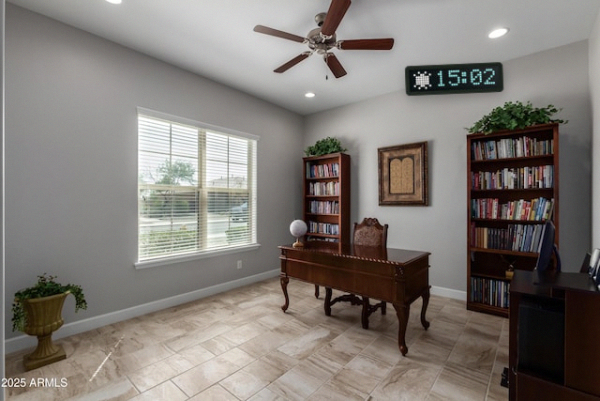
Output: **15:02**
